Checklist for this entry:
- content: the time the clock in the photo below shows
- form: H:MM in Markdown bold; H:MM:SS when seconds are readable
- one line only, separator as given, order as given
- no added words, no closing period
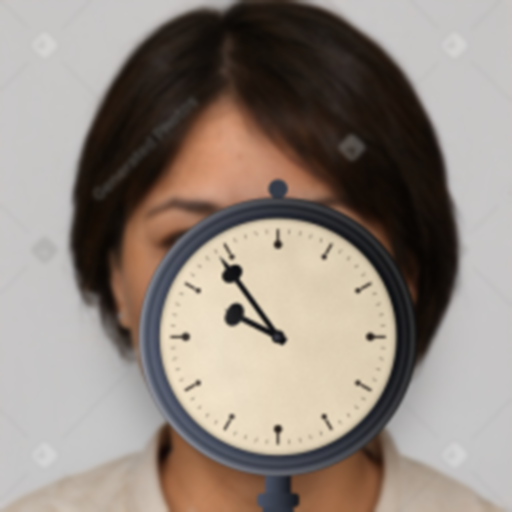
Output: **9:54**
